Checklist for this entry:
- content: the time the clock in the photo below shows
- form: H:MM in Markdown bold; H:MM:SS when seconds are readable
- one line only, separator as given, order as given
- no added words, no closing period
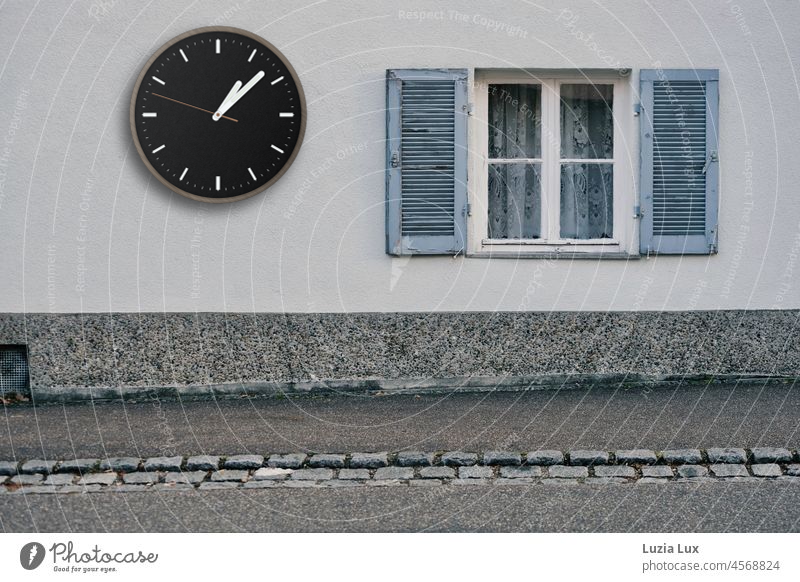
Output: **1:07:48**
